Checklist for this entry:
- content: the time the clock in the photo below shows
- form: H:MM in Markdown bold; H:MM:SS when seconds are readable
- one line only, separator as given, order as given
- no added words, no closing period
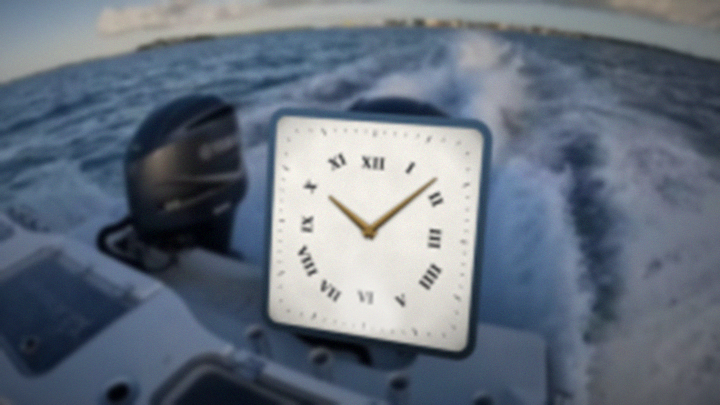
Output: **10:08**
